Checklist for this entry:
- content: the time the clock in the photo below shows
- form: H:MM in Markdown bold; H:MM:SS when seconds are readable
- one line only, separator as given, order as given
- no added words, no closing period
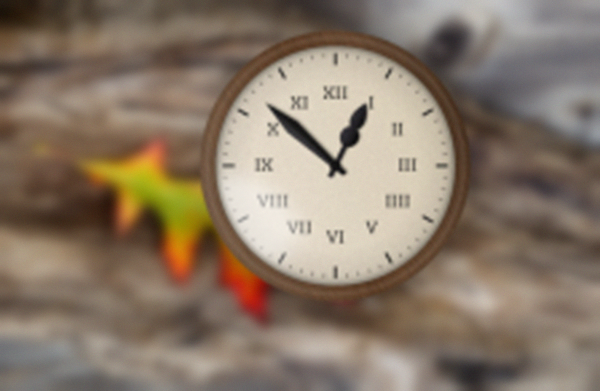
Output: **12:52**
